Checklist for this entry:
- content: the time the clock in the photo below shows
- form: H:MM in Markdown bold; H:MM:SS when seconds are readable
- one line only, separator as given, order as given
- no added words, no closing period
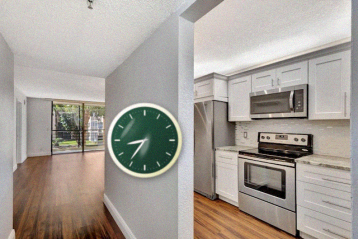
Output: **8:36**
